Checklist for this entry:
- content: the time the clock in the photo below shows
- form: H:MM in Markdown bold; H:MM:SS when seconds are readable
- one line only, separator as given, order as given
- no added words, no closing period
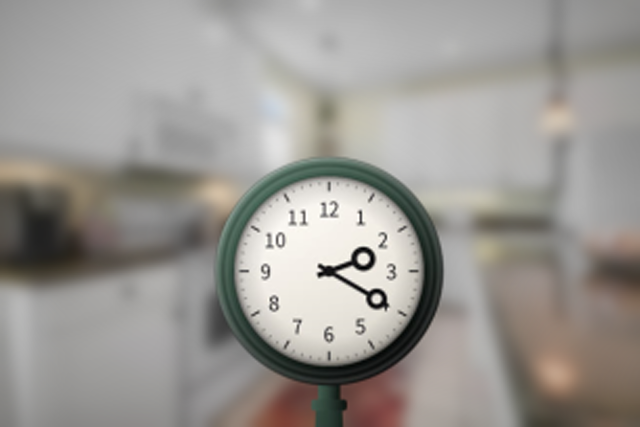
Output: **2:20**
